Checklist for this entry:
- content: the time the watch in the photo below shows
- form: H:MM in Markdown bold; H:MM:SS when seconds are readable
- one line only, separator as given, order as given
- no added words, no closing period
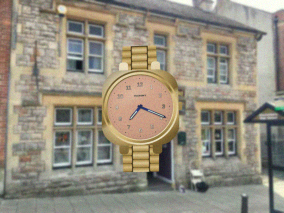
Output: **7:19**
